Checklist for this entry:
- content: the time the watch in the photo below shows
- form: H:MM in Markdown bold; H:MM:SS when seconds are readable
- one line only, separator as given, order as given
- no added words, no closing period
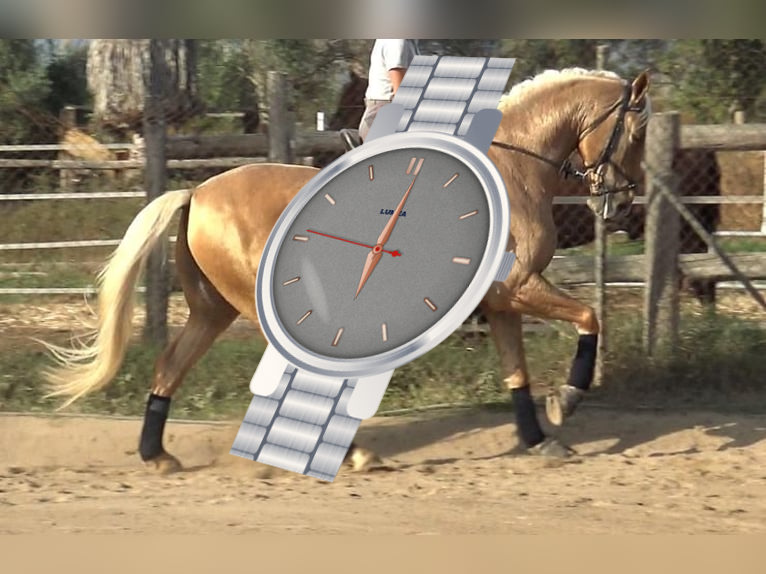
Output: **6:00:46**
